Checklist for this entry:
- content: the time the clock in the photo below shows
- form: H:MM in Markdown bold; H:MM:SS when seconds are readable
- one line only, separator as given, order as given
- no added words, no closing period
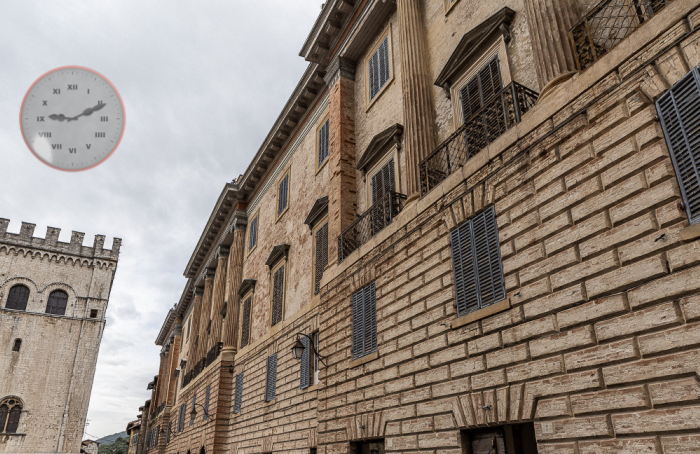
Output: **9:11**
